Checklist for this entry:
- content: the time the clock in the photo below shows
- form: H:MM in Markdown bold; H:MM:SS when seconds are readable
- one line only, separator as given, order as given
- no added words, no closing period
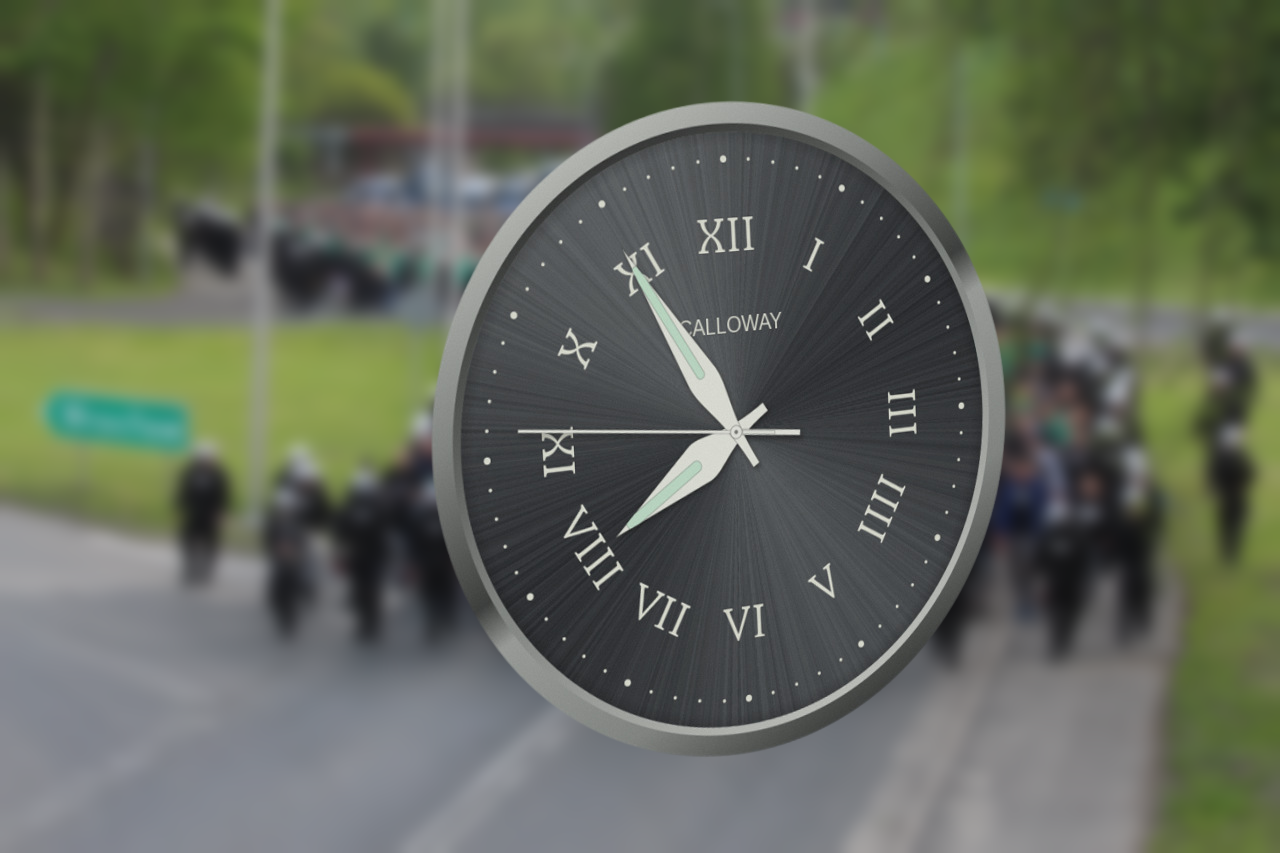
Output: **7:54:46**
